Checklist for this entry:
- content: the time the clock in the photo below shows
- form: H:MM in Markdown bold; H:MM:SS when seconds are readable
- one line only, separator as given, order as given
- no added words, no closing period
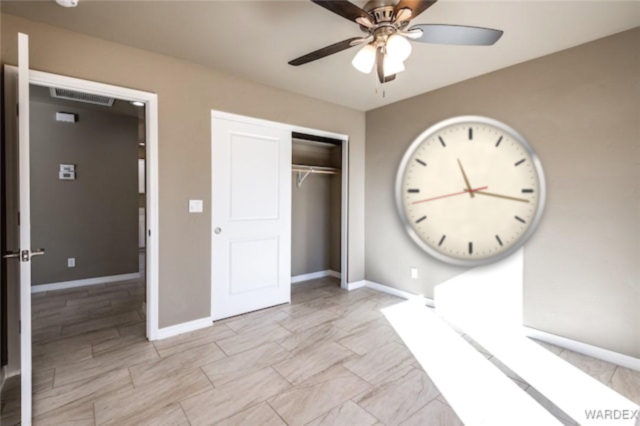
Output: **11:16:43**
